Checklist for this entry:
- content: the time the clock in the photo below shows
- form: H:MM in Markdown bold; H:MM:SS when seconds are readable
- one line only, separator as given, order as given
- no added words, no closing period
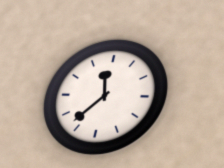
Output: **11:37**
